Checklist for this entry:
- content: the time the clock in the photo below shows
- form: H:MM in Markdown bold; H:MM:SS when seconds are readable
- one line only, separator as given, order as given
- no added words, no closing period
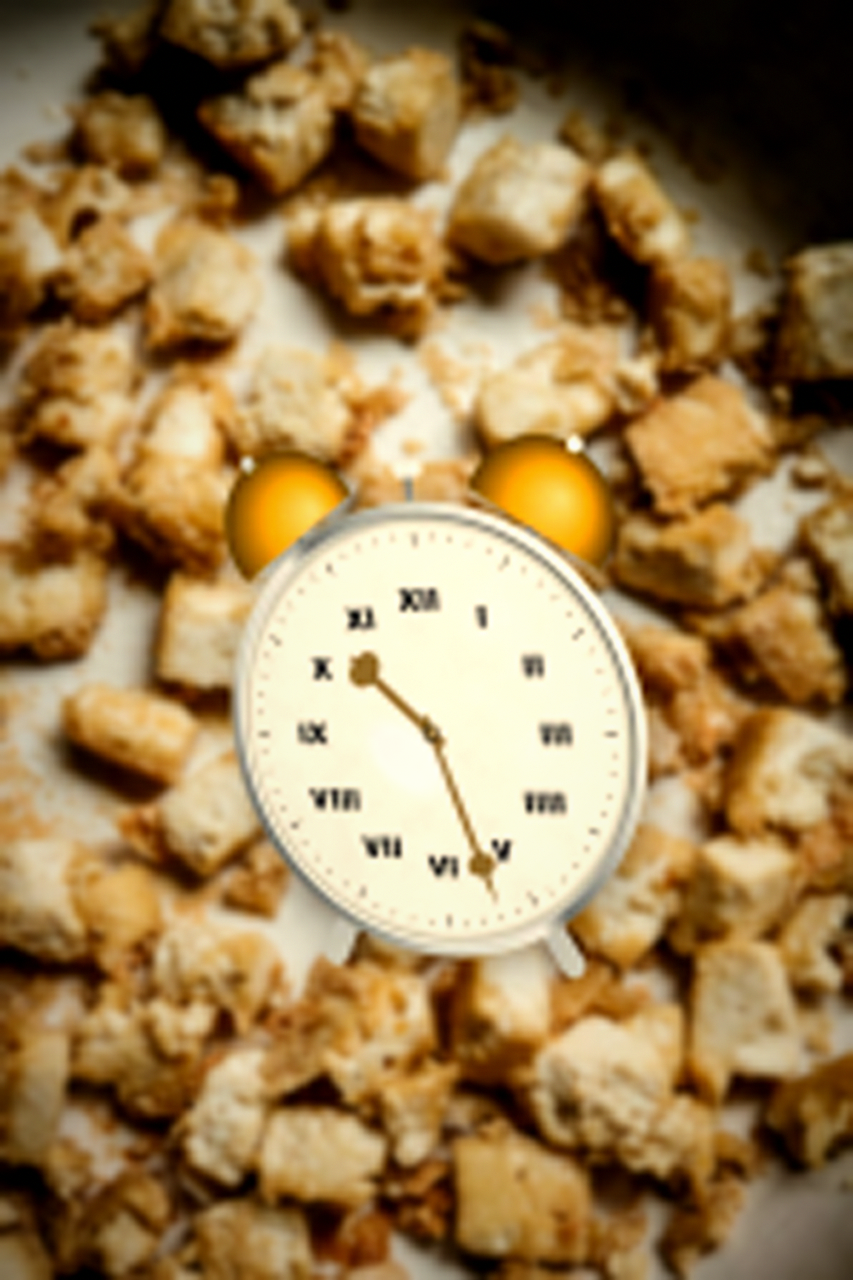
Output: **10:27**
